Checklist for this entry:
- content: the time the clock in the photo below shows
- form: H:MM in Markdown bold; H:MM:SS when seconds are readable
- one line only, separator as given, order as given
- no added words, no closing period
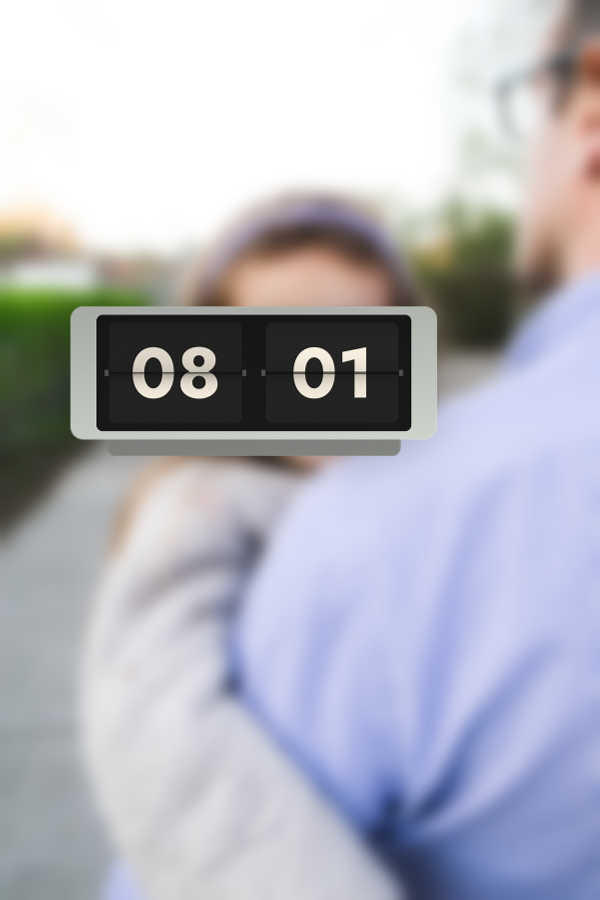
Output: **8:01**
